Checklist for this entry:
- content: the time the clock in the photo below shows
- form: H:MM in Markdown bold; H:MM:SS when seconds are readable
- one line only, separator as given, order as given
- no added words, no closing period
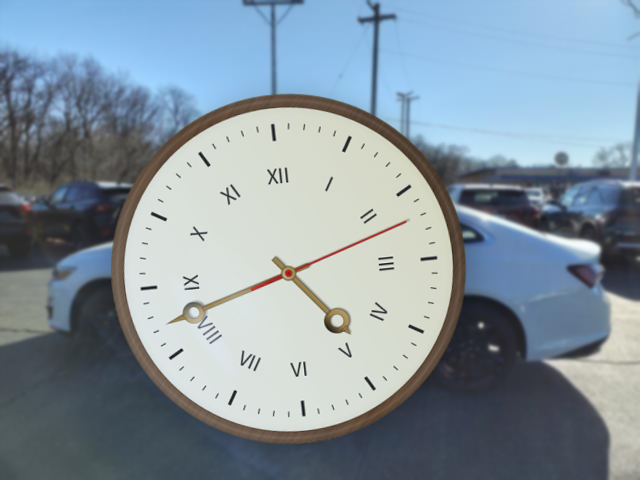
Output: **4:42:12**
